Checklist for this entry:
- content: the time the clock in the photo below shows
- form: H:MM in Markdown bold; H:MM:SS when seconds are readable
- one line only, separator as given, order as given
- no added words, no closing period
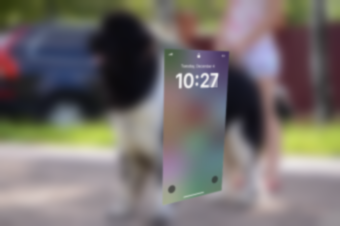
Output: **10:27**
